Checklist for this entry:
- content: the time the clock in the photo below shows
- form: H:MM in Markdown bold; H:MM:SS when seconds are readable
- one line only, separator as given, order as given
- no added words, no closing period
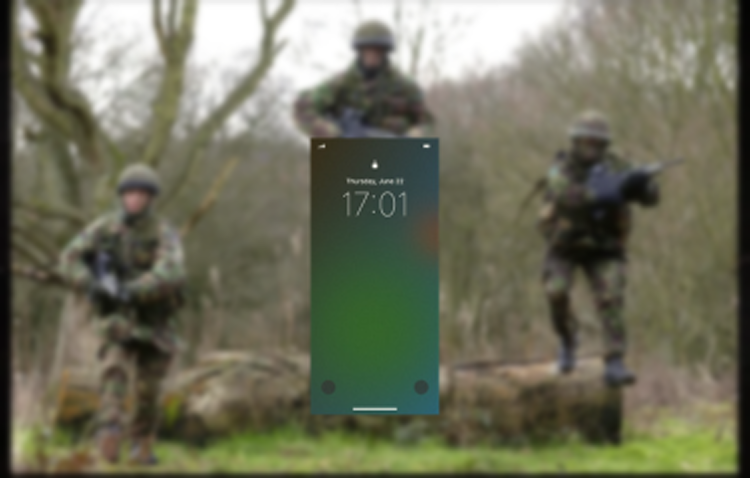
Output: **17:01**
